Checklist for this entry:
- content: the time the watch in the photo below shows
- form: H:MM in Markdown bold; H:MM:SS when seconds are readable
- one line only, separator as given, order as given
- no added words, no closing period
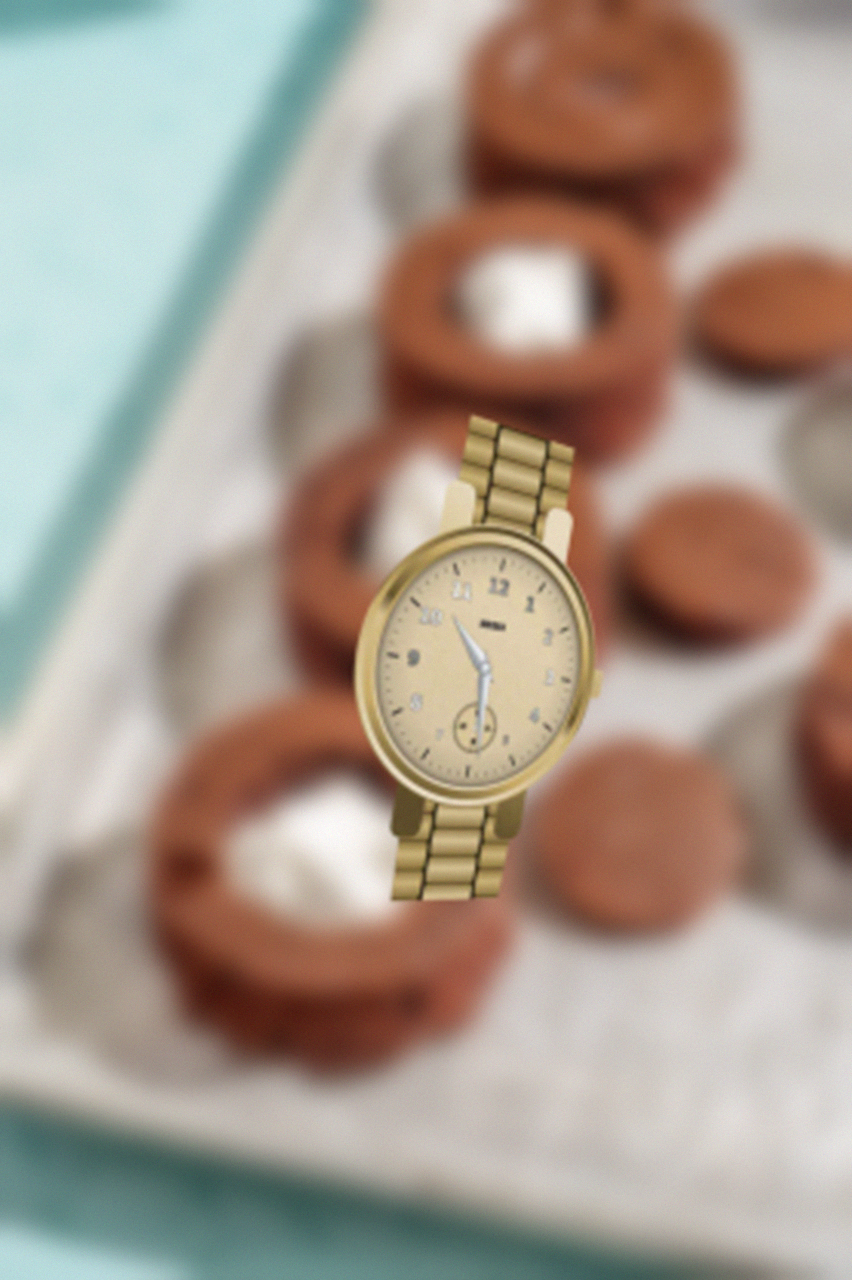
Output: **10:29**
